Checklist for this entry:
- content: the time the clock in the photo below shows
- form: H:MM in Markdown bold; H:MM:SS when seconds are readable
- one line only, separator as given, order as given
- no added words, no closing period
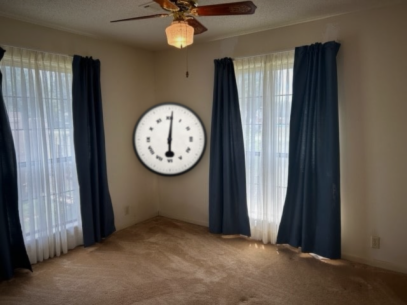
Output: **6:01**
